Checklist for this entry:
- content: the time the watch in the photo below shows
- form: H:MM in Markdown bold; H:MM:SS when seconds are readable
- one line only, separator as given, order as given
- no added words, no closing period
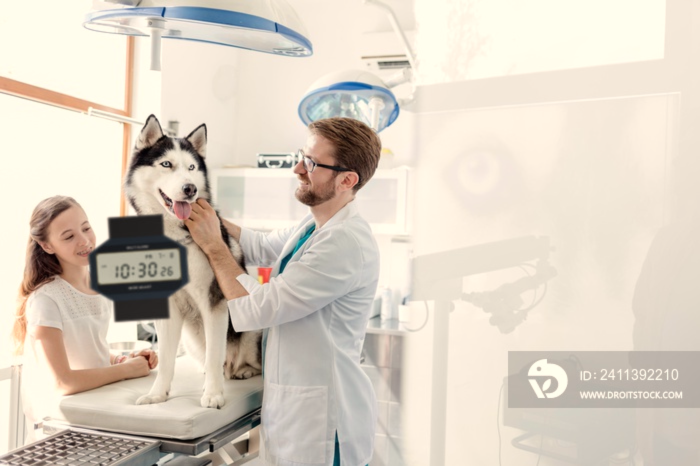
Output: **10:30**
